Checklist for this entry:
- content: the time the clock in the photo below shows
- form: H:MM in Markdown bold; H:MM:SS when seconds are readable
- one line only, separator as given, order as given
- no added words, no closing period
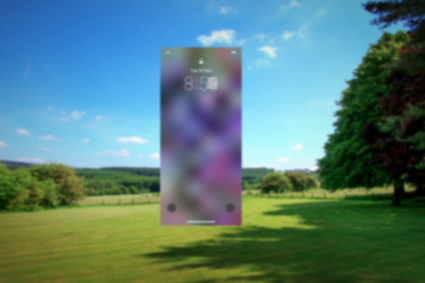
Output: **8:59**
